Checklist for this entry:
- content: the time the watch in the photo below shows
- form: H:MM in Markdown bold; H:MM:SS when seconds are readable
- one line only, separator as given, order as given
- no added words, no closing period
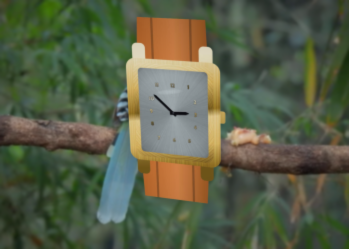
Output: **2:52**
